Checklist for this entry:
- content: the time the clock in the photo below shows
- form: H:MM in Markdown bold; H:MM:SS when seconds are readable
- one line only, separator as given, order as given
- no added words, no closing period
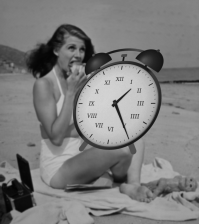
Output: **1:25**
